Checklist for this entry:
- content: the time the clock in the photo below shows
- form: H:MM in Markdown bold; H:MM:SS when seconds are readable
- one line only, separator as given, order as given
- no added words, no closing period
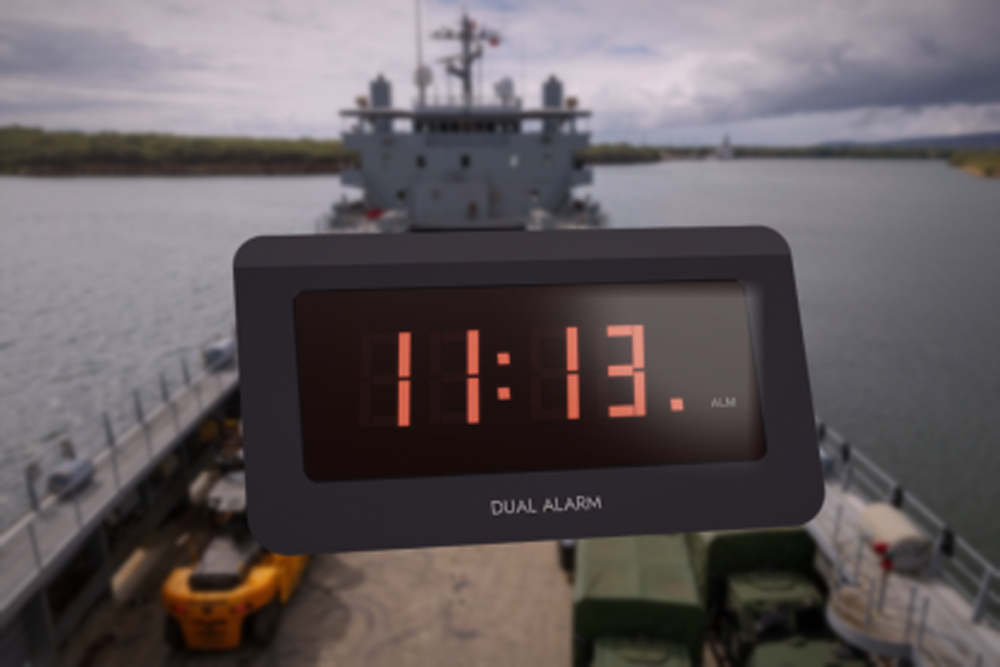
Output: **11:13**
